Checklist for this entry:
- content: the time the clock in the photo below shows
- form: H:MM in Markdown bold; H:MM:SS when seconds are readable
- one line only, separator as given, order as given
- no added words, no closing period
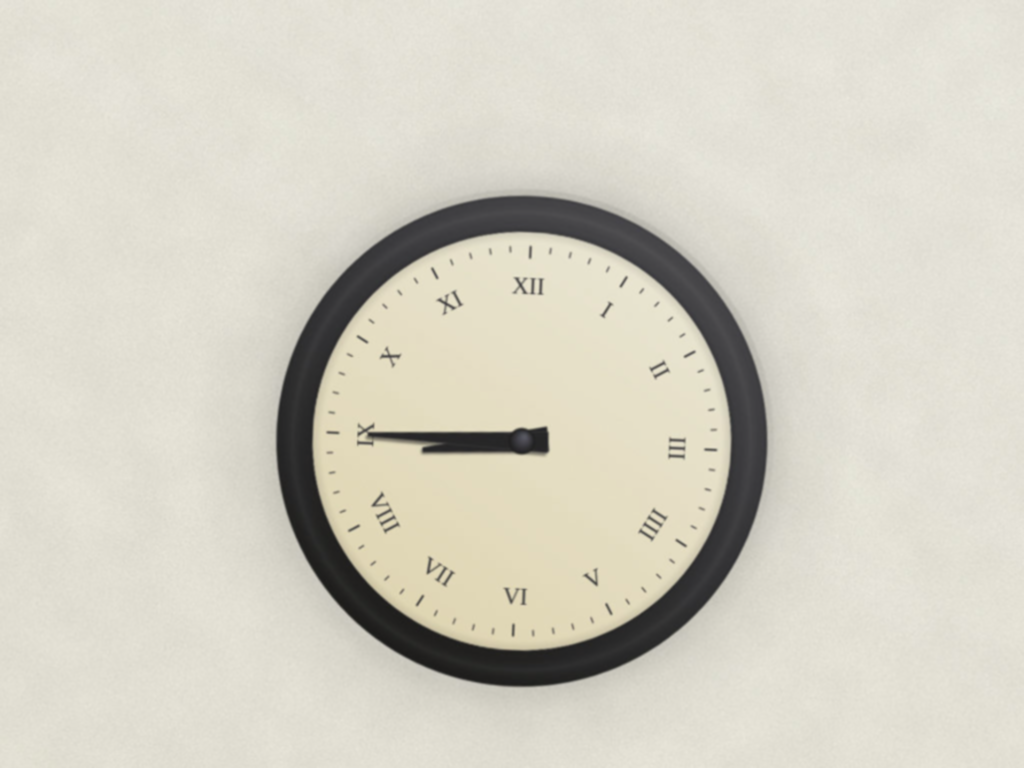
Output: **8:45**
